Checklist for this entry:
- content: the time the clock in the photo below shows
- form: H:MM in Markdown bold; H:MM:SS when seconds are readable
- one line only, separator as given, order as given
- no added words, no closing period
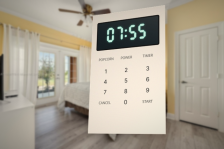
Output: **7:55**
